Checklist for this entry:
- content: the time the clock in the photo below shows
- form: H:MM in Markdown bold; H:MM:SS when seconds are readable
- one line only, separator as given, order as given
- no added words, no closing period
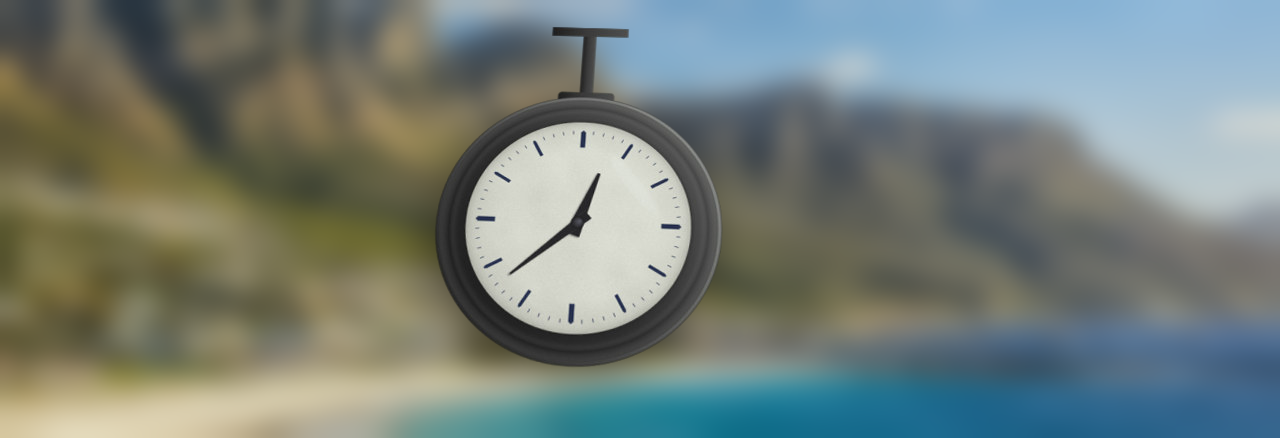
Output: **12:38**
